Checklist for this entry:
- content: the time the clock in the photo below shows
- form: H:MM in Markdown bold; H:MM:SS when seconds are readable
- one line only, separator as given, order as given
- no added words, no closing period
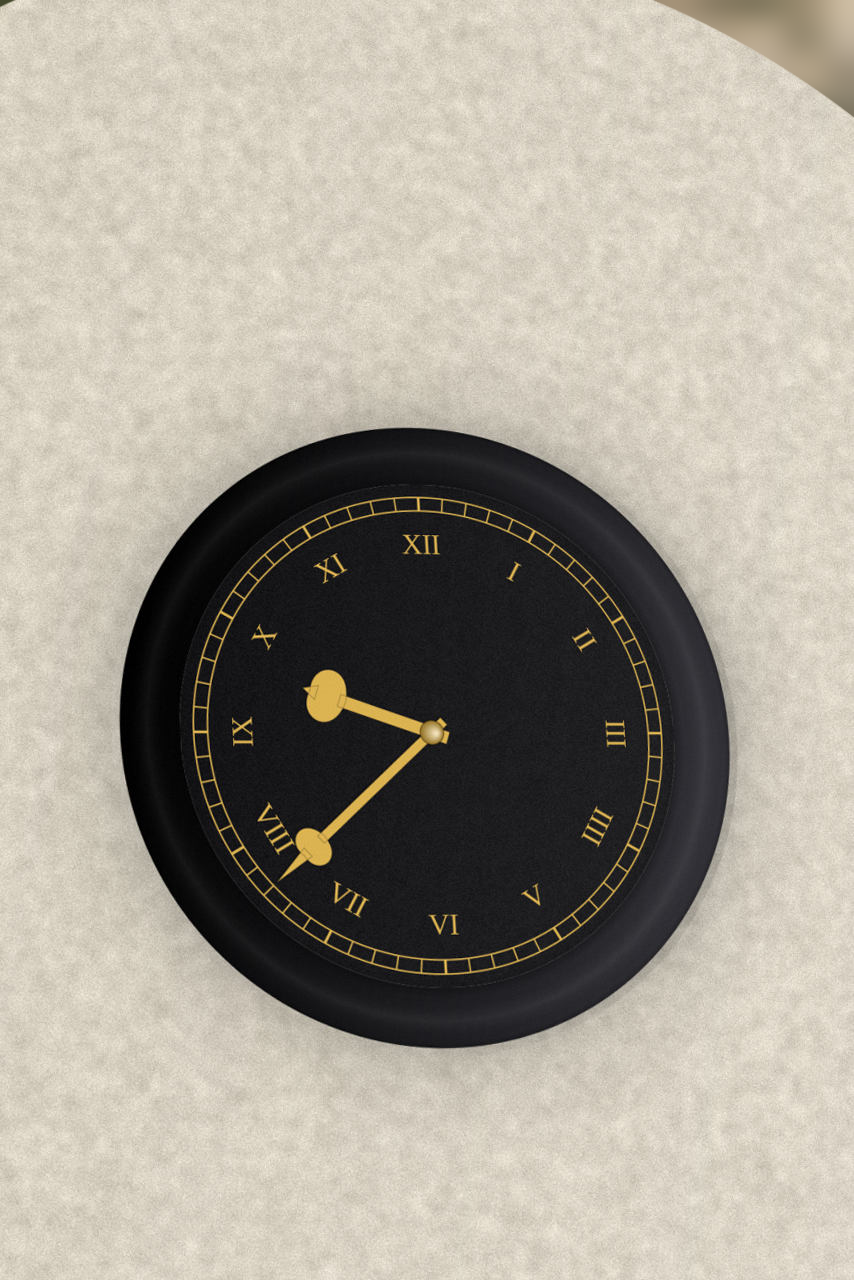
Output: **9:38**
